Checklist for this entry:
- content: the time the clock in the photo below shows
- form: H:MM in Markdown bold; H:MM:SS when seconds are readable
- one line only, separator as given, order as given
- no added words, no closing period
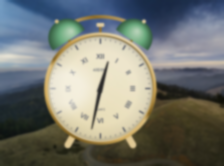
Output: **12:32**
